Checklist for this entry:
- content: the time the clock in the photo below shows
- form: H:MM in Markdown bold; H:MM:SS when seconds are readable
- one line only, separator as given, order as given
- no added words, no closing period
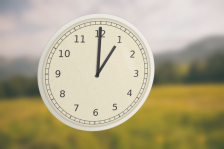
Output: **1:00**
